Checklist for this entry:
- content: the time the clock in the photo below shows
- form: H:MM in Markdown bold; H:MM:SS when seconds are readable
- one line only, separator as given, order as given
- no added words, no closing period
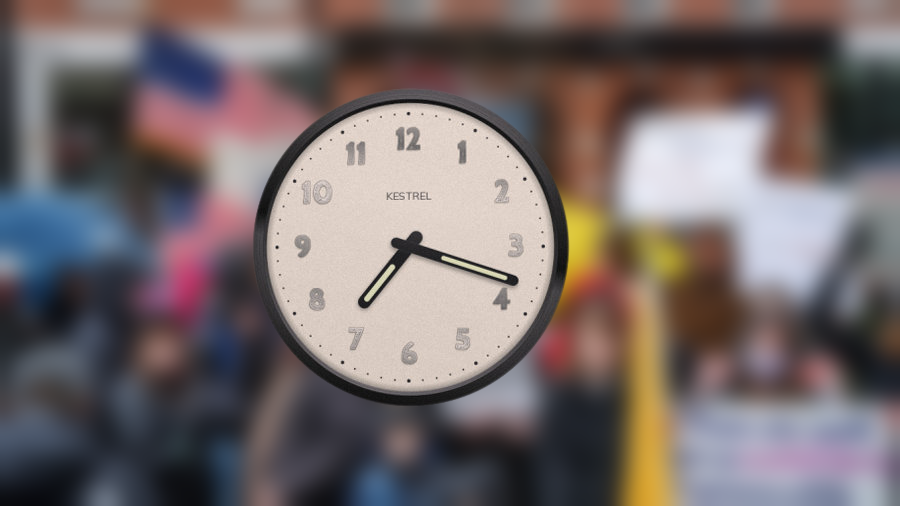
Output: **7:18**
